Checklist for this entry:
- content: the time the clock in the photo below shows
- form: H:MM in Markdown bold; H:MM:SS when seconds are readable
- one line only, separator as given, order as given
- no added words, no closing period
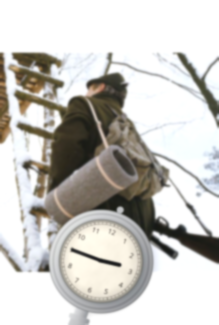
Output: **2:45**
